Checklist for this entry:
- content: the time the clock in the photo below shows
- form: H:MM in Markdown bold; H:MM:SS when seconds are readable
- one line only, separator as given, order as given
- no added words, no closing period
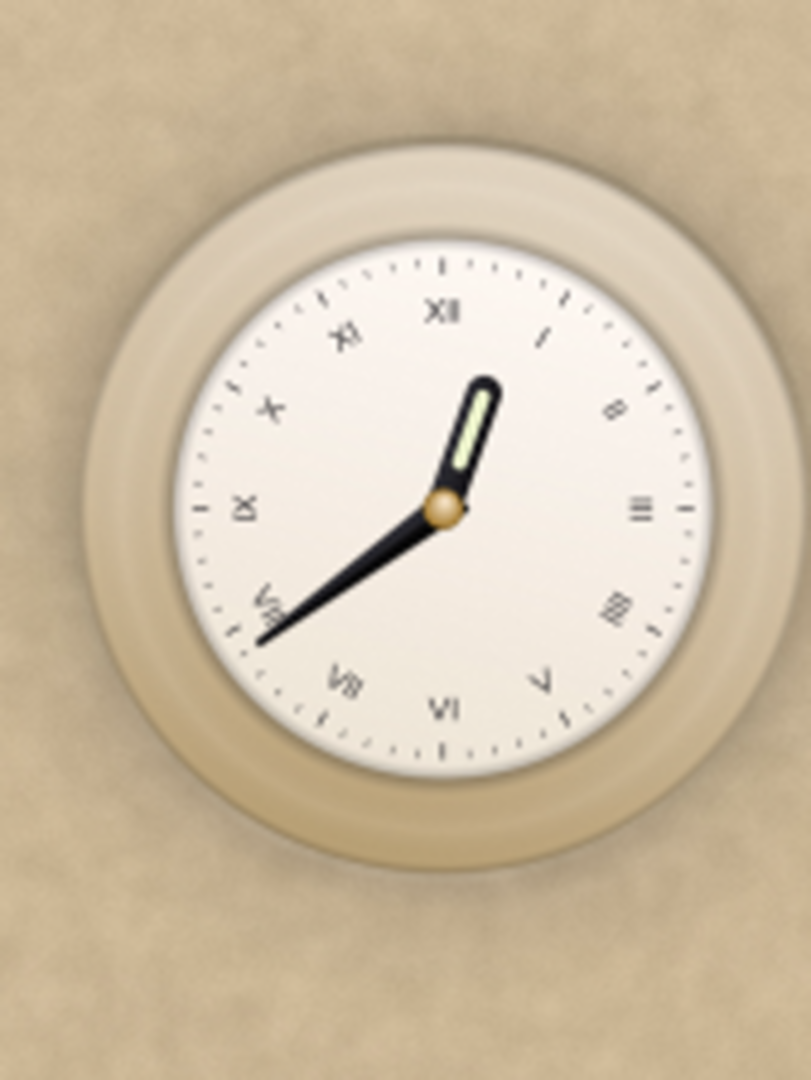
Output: **12:39**
